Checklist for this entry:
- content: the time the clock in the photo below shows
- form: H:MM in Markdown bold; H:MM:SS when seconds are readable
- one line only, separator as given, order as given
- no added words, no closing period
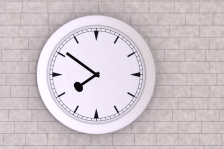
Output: **7:51**
